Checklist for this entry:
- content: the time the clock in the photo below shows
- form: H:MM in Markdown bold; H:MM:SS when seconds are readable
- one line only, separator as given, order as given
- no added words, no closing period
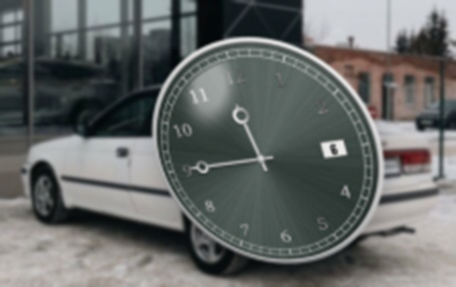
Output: **11:45**
